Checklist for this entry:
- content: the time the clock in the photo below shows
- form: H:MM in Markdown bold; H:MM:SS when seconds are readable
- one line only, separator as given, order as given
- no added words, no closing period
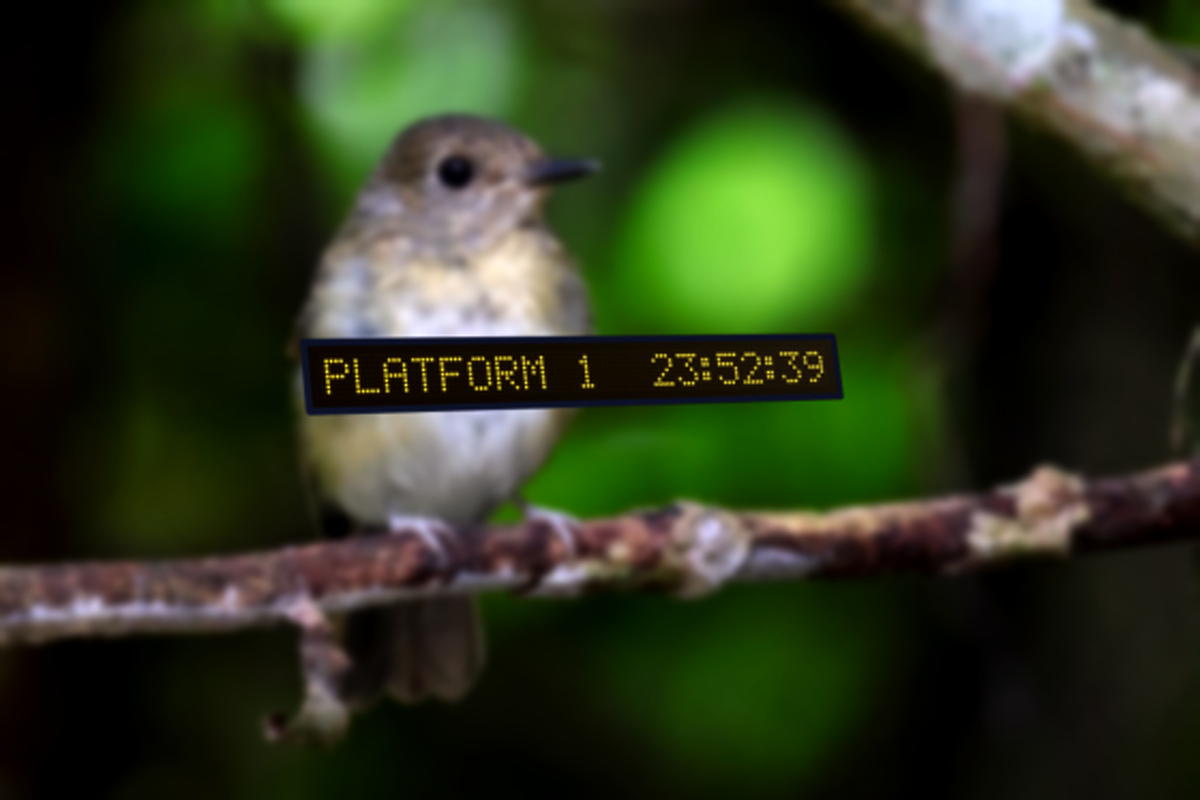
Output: **23:52:39**
